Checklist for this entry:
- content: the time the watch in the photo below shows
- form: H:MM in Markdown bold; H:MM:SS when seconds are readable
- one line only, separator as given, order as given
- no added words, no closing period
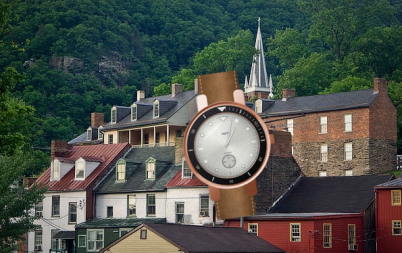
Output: **1:03**
